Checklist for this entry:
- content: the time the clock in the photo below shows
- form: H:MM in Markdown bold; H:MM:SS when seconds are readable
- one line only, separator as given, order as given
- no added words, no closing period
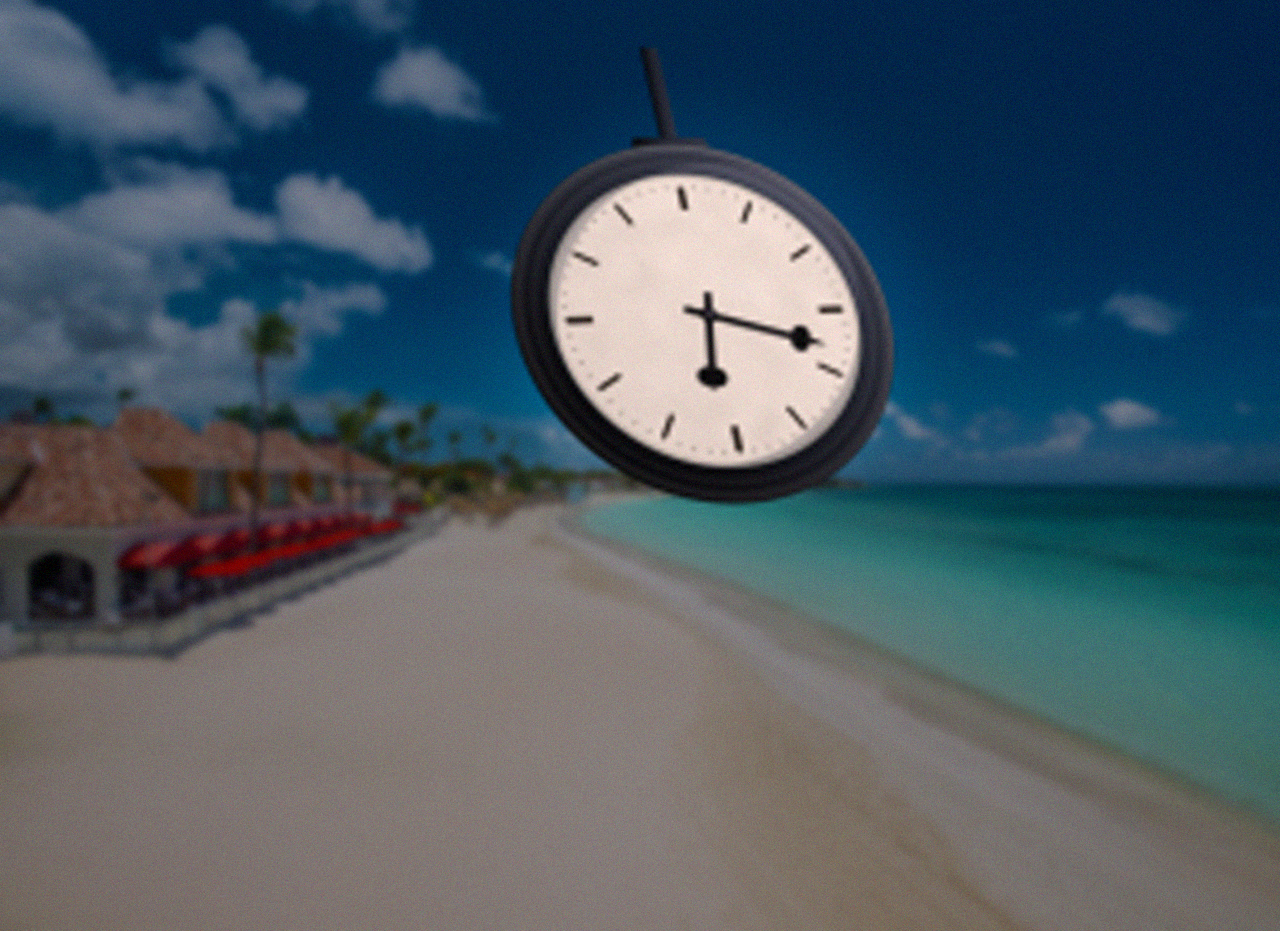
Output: **6:18**
